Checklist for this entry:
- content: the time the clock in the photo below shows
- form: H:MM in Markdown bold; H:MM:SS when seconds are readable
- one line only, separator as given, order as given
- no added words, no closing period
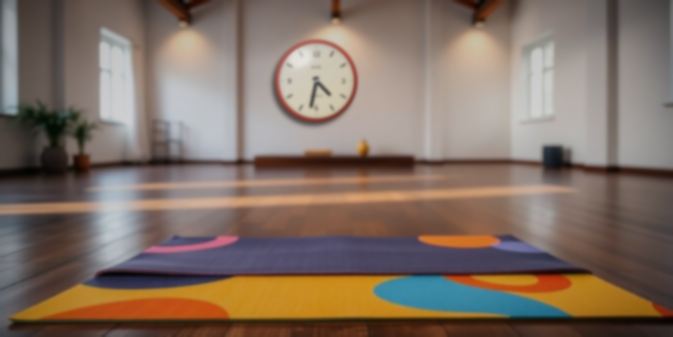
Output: **4:32**
